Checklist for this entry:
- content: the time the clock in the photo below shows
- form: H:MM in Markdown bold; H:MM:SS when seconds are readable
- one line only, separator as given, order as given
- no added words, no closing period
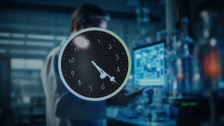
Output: **5:25**
